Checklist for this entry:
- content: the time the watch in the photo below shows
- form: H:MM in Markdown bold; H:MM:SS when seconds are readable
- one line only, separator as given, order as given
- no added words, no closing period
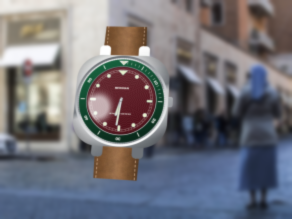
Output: **6:31**
